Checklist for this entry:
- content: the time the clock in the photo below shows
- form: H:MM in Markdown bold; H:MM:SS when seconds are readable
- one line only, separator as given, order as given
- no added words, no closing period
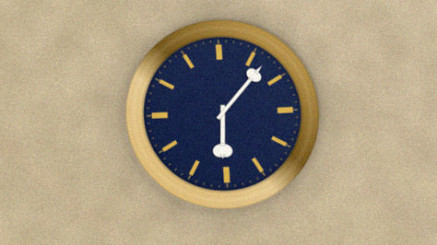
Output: **6:07**
